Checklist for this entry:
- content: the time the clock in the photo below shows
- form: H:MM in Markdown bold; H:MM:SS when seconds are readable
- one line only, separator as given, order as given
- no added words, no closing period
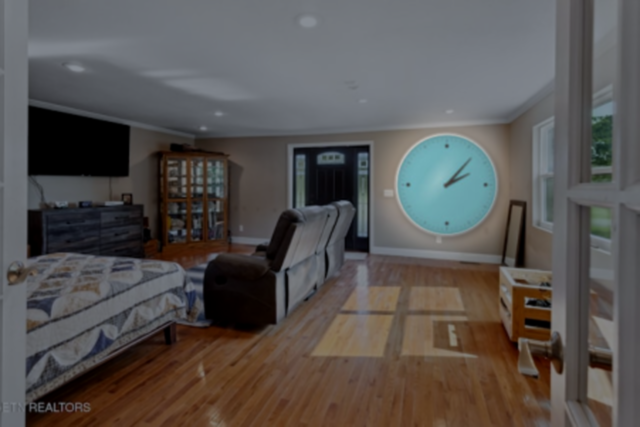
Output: **2:07**
